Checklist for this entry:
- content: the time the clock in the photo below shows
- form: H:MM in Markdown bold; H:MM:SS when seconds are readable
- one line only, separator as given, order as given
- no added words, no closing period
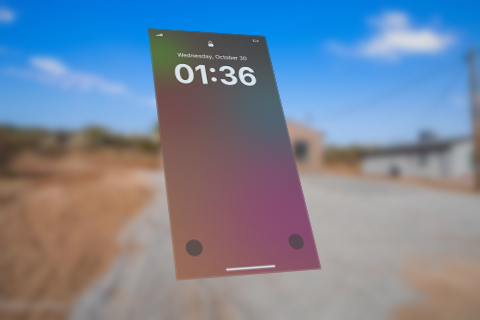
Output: **1:36**
